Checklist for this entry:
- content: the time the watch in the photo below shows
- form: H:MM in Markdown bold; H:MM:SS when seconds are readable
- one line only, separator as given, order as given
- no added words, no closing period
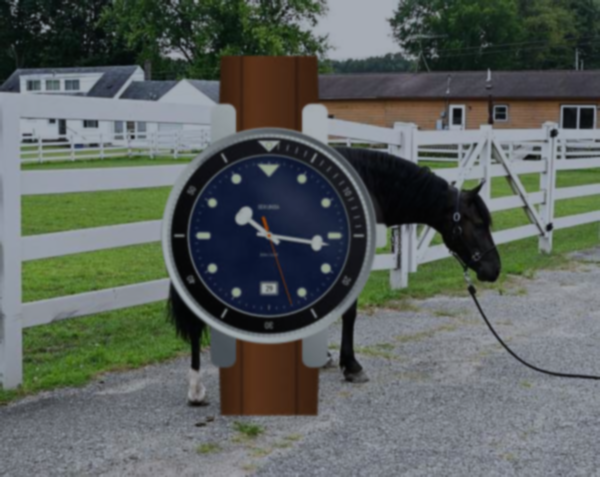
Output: **10:16:27**
